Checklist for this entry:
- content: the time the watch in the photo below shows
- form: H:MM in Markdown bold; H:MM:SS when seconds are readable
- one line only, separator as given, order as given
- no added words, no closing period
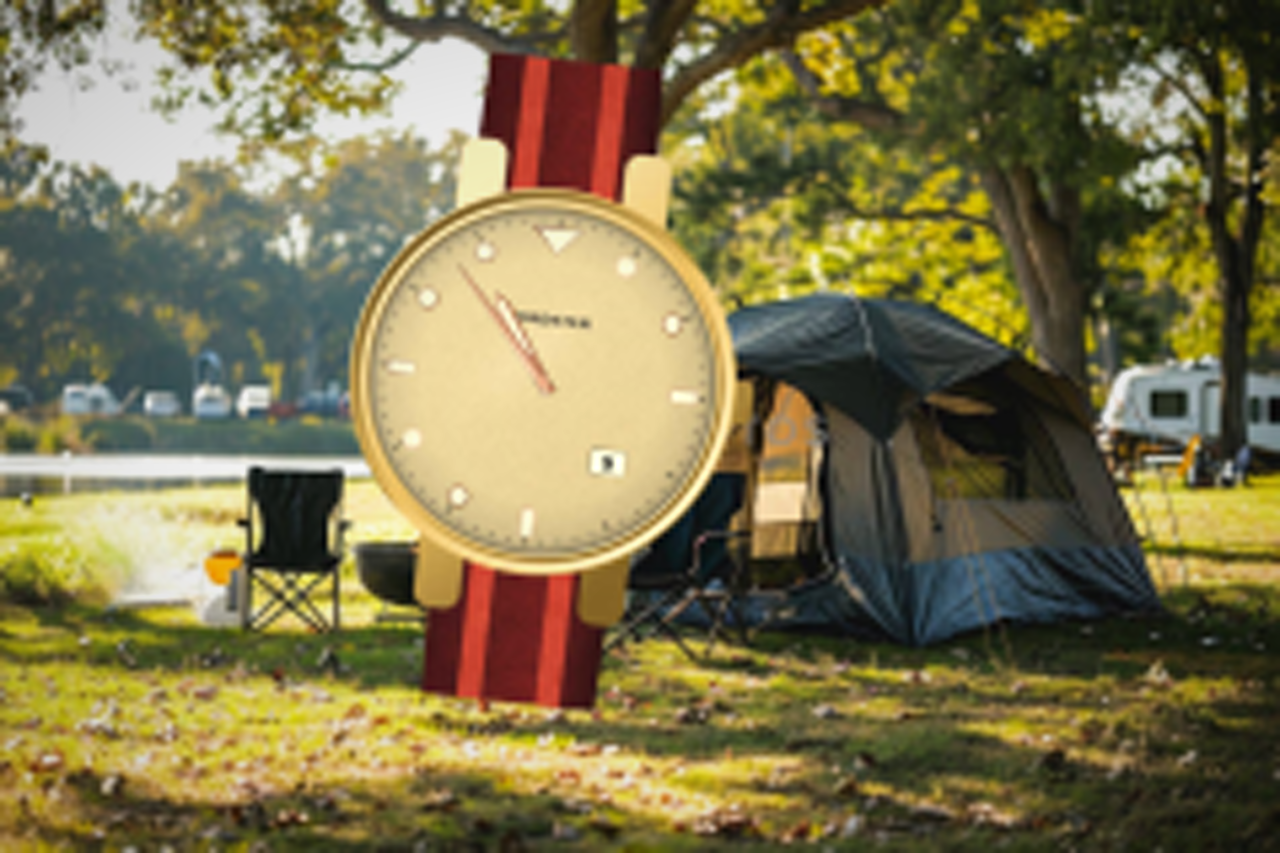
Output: **10:53**
